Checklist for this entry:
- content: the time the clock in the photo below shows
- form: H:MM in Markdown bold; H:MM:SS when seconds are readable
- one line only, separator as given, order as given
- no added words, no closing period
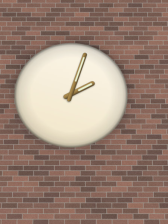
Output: **2:03**
